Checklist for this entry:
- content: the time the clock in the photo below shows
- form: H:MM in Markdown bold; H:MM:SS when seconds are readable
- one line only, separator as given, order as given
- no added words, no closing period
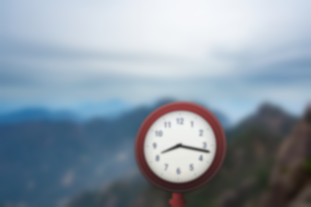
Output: **8:17**
